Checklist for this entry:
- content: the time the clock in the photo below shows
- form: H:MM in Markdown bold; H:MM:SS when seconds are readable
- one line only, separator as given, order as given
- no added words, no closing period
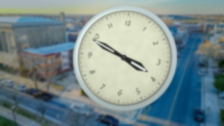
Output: **3:49**
